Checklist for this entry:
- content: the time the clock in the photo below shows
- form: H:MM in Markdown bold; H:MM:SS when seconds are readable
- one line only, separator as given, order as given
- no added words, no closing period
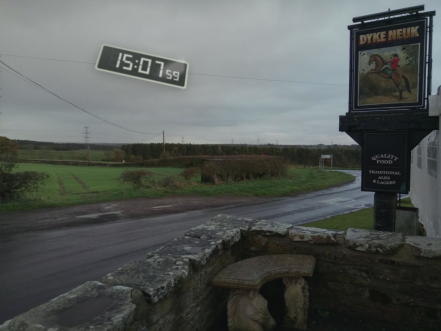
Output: **15:07:59**
